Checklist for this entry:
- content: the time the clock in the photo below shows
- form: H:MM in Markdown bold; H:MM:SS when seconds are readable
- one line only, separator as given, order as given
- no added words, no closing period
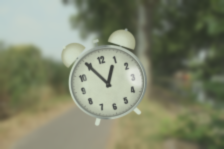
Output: **12:55**
